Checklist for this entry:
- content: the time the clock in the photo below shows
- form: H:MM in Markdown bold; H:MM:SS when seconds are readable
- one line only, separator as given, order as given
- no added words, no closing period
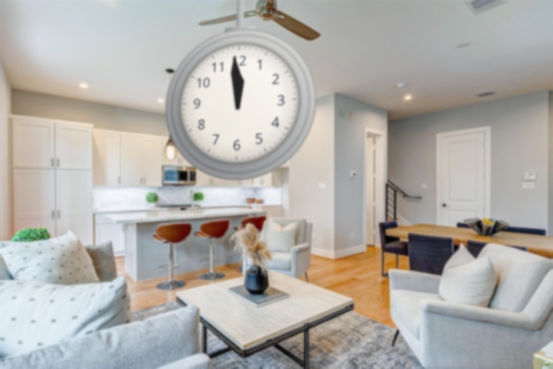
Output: **11:59**
